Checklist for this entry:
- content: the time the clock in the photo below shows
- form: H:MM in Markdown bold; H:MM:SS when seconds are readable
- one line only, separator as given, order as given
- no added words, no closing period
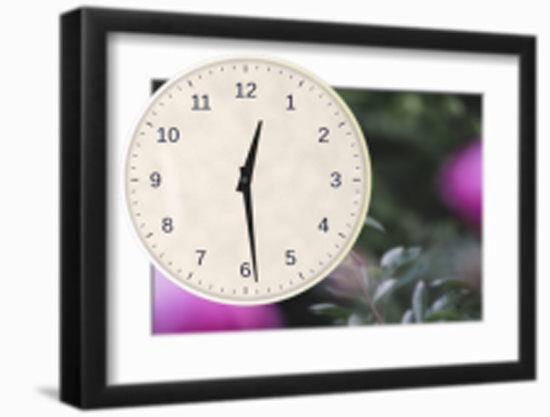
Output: **12:29**
